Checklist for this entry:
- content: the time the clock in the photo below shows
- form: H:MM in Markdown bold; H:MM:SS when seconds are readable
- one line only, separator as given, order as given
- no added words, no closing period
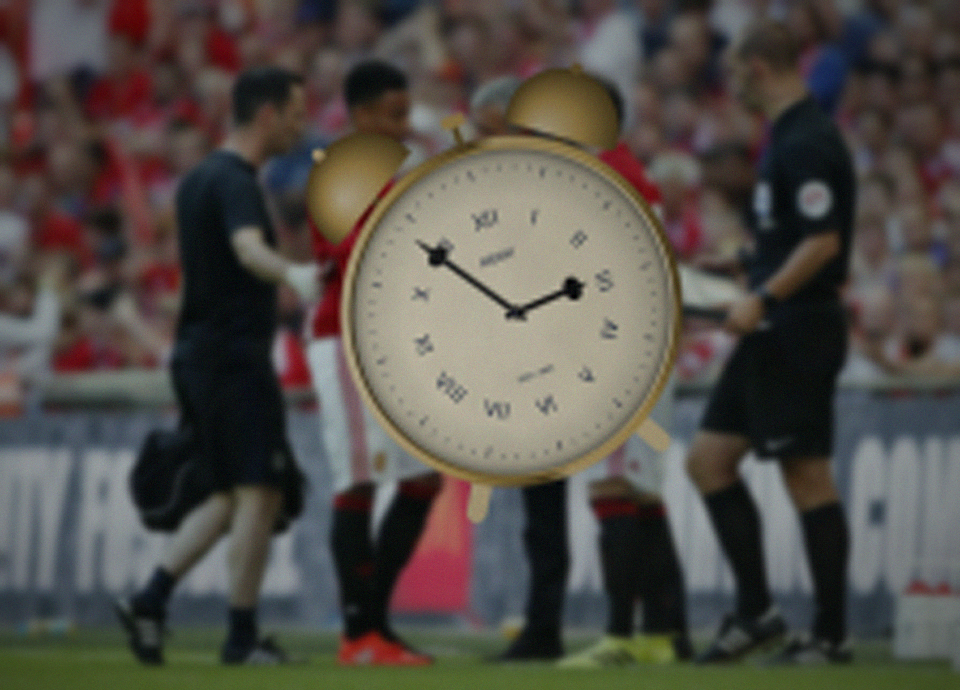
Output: **2:54**
